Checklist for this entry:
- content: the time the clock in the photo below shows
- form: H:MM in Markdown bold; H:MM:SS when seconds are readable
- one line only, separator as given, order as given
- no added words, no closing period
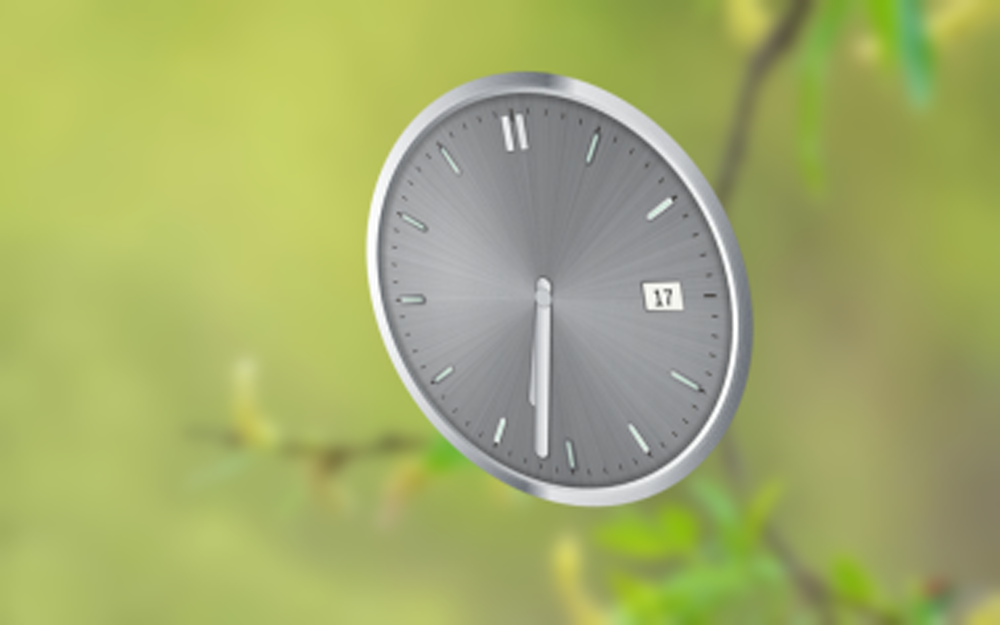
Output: **6:32**
